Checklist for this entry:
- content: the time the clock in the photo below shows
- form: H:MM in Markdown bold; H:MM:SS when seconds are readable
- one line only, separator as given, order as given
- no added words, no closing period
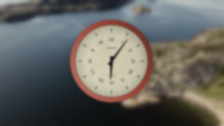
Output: **6:06**
